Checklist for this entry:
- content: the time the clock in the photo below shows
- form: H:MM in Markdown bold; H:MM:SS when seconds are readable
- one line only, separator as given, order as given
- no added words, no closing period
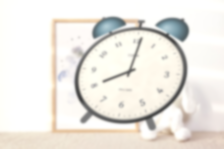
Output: **8:01**
